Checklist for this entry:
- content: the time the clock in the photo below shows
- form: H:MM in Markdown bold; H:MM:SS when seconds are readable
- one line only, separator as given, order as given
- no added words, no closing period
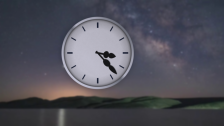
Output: **3:23**
